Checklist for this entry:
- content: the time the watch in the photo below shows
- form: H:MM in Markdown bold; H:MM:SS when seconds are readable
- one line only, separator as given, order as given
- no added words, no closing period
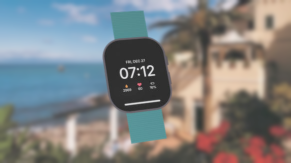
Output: **7:12**
